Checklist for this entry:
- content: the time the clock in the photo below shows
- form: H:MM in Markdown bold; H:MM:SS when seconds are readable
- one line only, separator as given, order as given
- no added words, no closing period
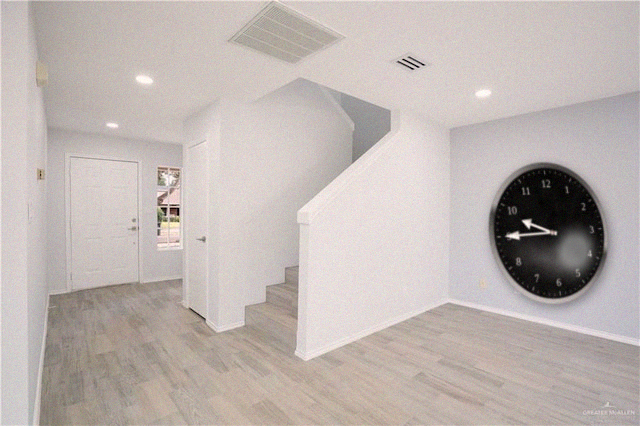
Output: **9:45**
